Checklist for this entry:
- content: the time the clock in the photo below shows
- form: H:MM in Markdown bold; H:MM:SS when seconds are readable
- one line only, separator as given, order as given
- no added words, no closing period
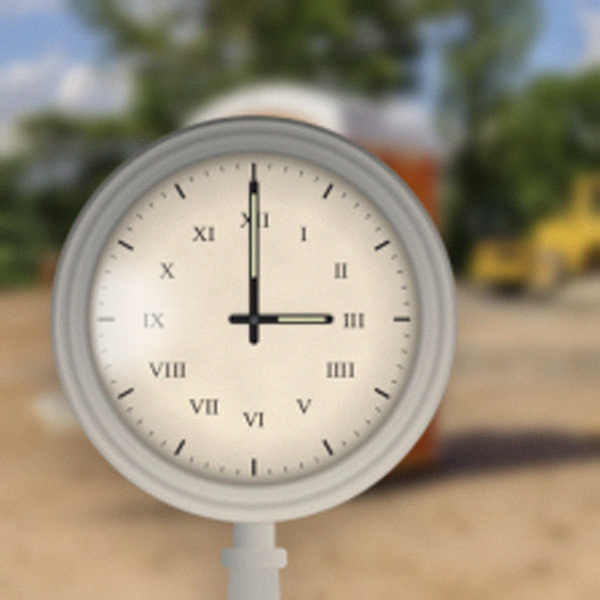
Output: **3:00**
